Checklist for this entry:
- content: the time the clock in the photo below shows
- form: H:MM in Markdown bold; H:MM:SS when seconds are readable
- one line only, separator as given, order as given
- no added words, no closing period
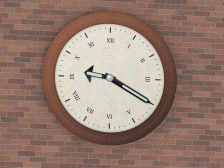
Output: **9:20**
